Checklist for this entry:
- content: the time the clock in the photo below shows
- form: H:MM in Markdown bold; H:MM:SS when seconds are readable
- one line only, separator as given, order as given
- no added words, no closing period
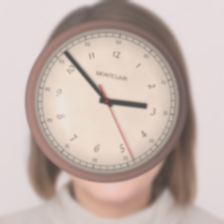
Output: **2:51:24**
